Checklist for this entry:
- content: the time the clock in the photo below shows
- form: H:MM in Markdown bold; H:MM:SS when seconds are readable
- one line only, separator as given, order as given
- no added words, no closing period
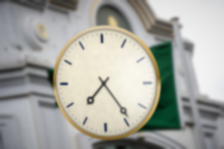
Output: **7:24**
